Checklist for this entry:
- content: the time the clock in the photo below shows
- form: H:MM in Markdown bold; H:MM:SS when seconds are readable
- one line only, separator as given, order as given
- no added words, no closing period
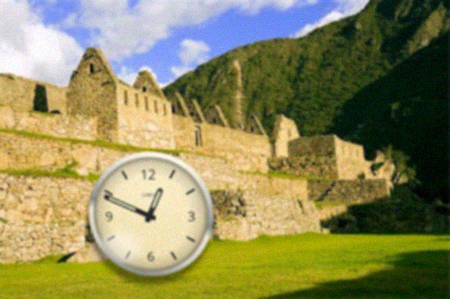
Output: **12:49**
